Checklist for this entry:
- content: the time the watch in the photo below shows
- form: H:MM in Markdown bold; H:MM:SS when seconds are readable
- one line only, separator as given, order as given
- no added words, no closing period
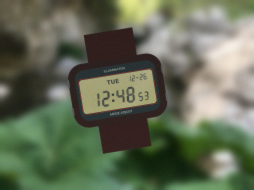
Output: **12:48:53**
